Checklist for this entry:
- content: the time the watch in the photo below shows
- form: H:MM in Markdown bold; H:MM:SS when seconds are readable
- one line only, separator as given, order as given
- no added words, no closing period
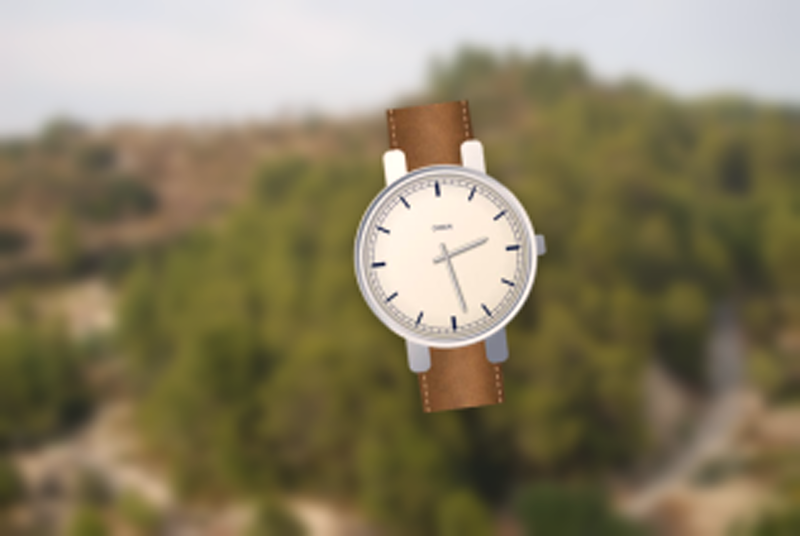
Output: **2:28**
